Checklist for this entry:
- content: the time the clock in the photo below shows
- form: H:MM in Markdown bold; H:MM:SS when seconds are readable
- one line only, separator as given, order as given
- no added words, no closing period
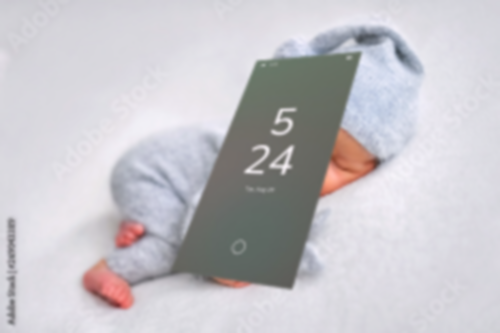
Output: **5:24**
